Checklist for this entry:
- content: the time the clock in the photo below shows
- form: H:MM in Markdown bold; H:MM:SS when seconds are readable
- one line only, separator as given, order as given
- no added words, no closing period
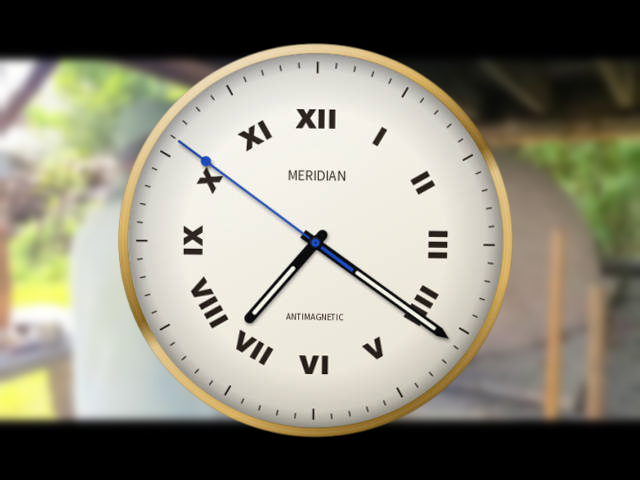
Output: **7:20:51**
